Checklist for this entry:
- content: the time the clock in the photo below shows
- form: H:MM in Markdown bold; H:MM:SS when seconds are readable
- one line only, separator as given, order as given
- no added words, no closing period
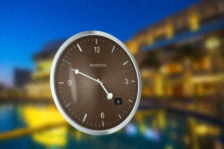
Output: **4:49**
